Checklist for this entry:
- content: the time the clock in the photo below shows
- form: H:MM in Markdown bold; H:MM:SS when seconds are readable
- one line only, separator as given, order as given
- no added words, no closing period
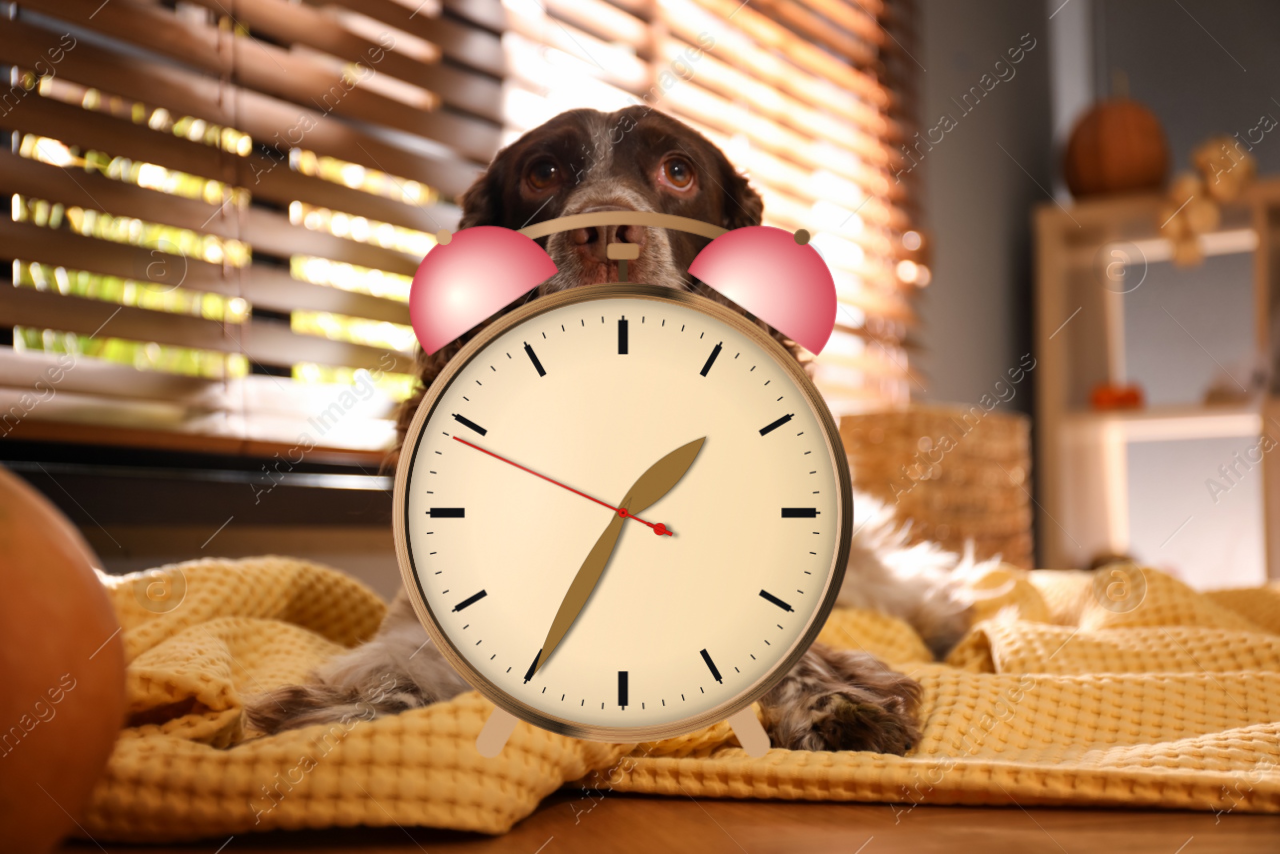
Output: **1:34:49**
